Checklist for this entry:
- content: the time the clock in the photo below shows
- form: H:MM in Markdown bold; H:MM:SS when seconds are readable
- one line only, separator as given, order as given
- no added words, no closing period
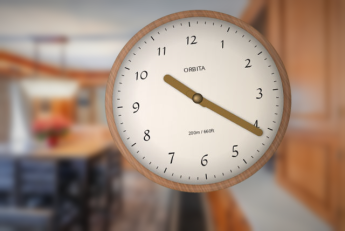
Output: **10:21**
